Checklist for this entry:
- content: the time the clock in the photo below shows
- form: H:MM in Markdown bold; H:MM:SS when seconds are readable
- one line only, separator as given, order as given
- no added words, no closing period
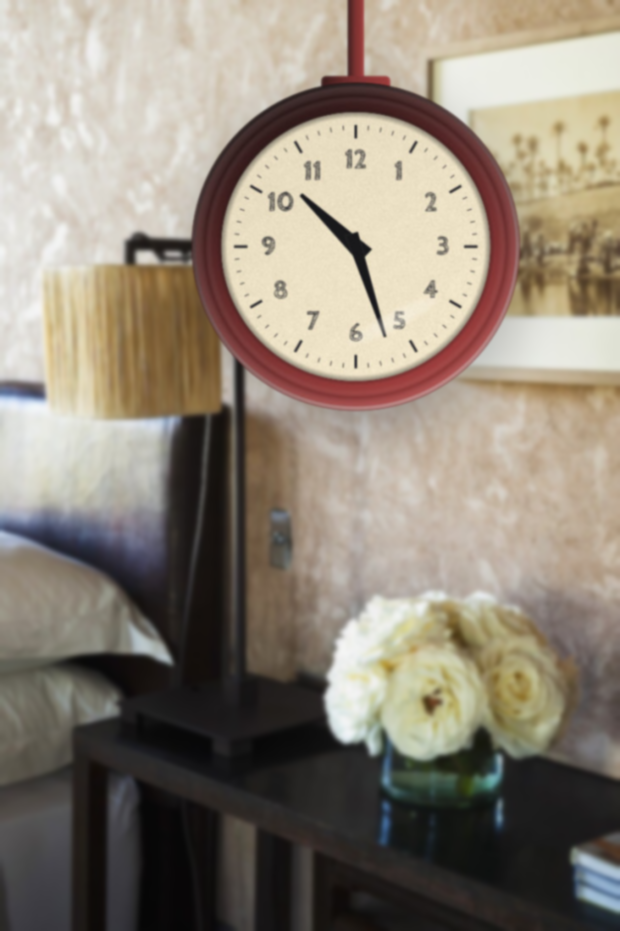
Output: **10:27**
